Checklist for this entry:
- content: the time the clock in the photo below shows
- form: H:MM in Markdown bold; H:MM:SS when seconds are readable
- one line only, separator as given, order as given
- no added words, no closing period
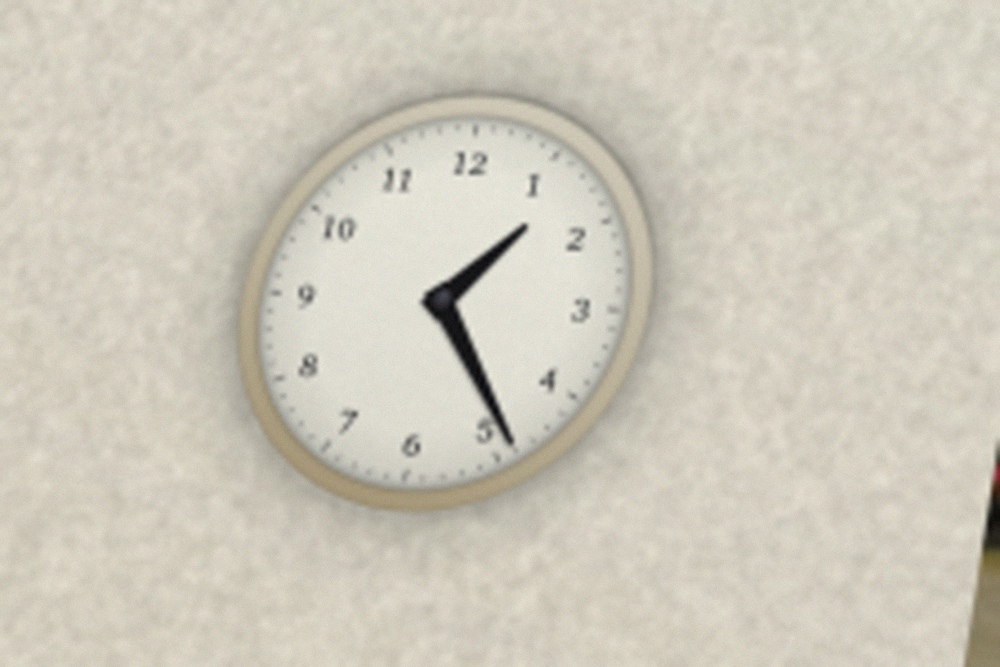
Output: **1:24**
